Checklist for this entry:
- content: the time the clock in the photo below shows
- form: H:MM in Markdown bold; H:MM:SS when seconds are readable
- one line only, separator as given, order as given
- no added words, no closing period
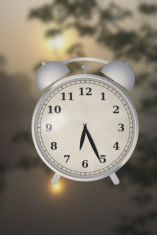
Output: **6:26**
